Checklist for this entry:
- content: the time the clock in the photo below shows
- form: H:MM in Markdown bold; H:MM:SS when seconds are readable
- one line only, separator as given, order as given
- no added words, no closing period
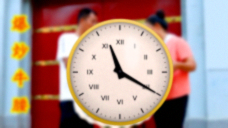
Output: **11:20**
